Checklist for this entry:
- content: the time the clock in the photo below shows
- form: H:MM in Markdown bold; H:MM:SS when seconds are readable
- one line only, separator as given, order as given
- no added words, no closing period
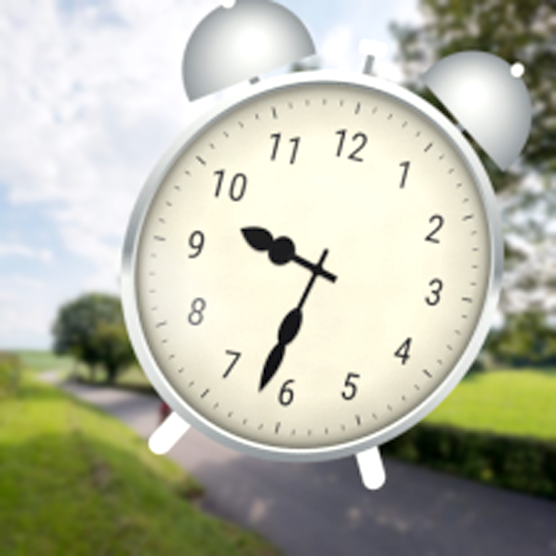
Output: **9:32**
